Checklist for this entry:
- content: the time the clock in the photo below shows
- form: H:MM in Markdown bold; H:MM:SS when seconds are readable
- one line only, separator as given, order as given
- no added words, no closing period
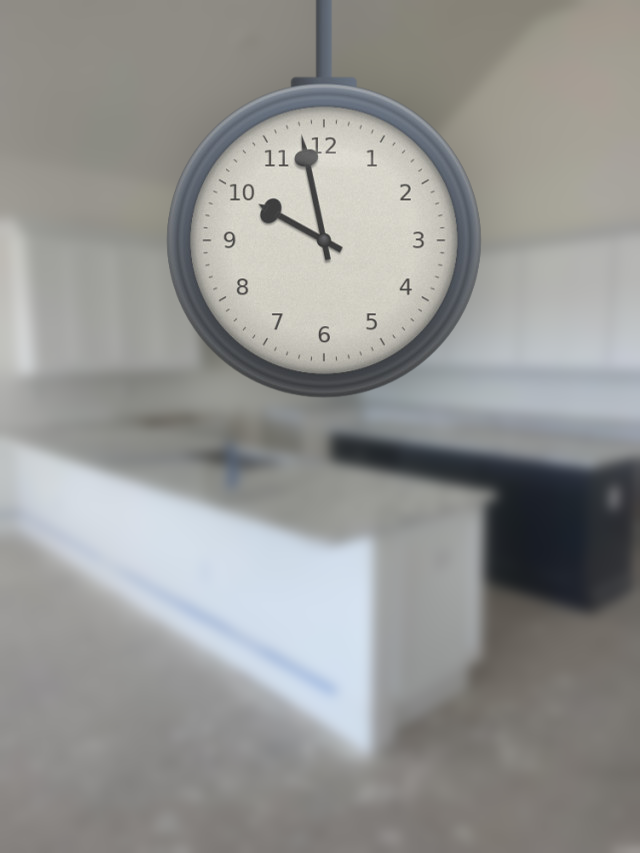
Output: **9:58**
